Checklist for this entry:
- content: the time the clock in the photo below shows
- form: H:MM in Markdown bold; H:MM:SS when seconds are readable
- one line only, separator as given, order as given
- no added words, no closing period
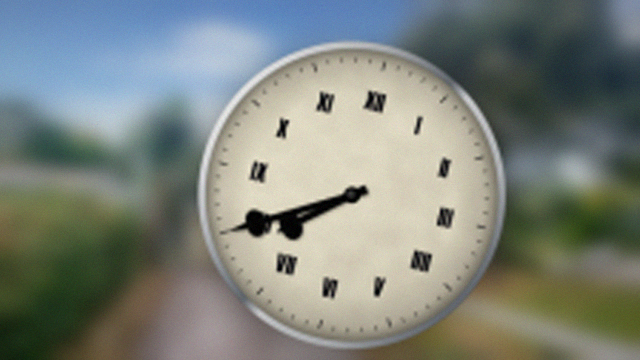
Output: **7:40**
